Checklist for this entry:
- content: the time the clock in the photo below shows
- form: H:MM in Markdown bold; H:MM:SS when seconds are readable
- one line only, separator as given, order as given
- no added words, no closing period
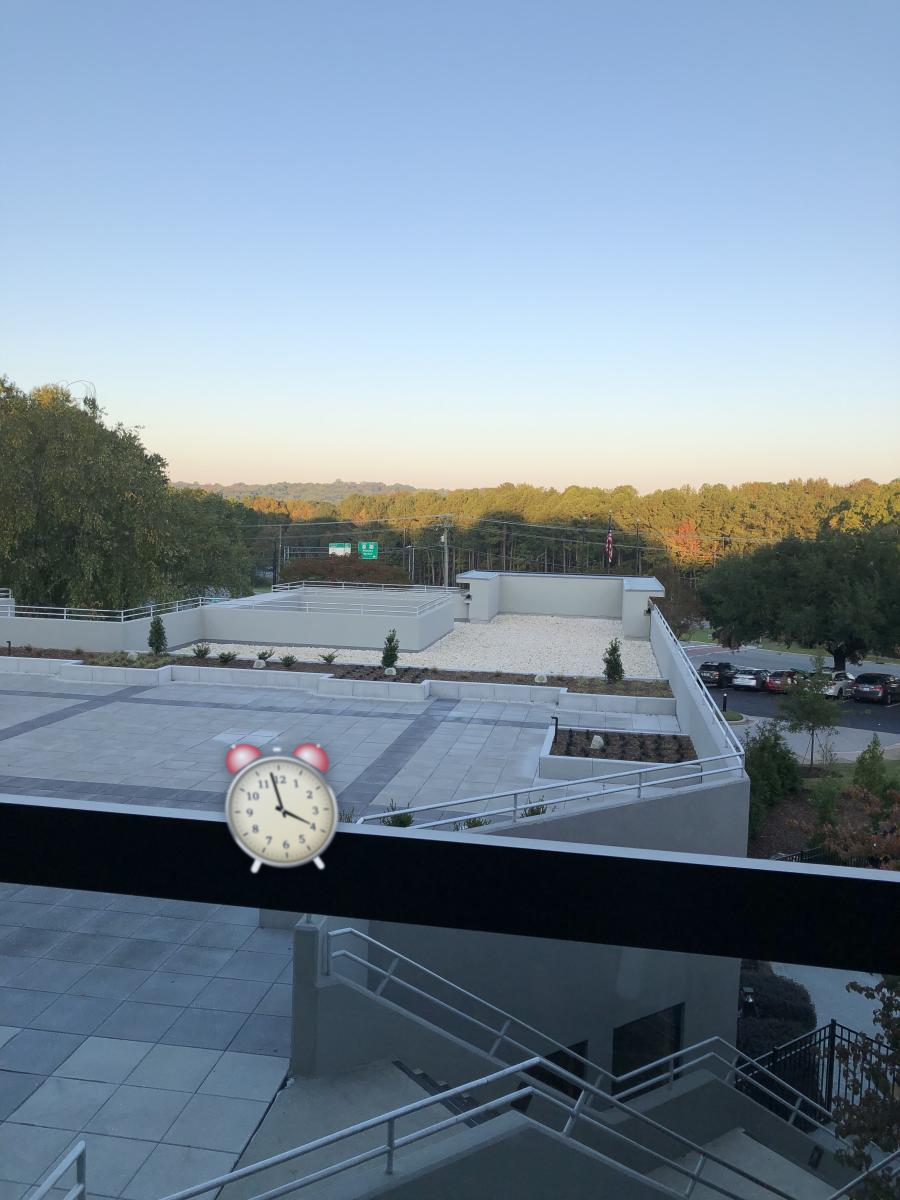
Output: **3:58**
